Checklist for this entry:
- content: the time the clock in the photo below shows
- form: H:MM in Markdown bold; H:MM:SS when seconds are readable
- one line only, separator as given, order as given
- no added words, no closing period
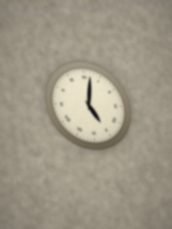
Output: **5:02**
